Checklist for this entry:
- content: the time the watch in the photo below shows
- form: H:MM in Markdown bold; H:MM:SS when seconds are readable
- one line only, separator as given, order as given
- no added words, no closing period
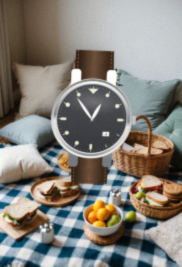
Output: **12:54**
